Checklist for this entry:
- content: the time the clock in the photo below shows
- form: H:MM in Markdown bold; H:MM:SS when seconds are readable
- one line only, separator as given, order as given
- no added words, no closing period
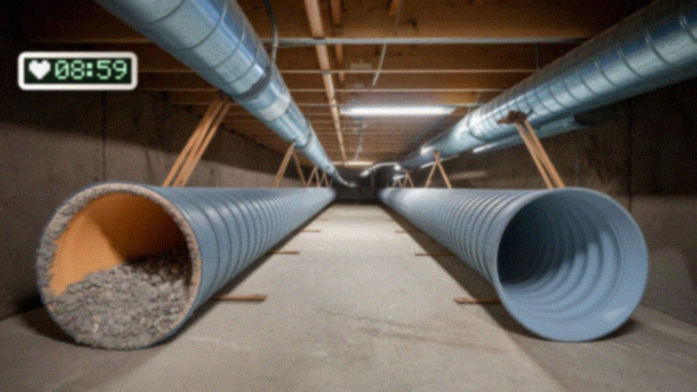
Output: **8:59**
